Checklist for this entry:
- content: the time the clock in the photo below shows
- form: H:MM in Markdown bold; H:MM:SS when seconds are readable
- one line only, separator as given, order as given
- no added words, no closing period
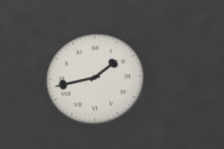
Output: **1:43**
